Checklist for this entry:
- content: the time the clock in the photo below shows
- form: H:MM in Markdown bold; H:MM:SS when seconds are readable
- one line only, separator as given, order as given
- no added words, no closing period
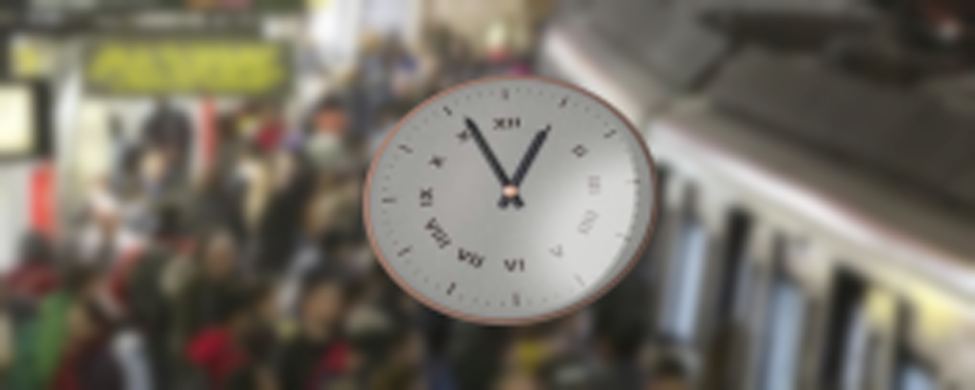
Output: **12:56**
